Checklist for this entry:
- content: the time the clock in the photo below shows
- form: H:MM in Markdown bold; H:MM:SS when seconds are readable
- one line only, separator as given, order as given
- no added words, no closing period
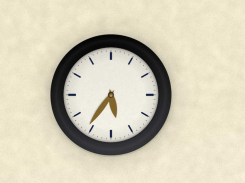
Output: **5:36**
